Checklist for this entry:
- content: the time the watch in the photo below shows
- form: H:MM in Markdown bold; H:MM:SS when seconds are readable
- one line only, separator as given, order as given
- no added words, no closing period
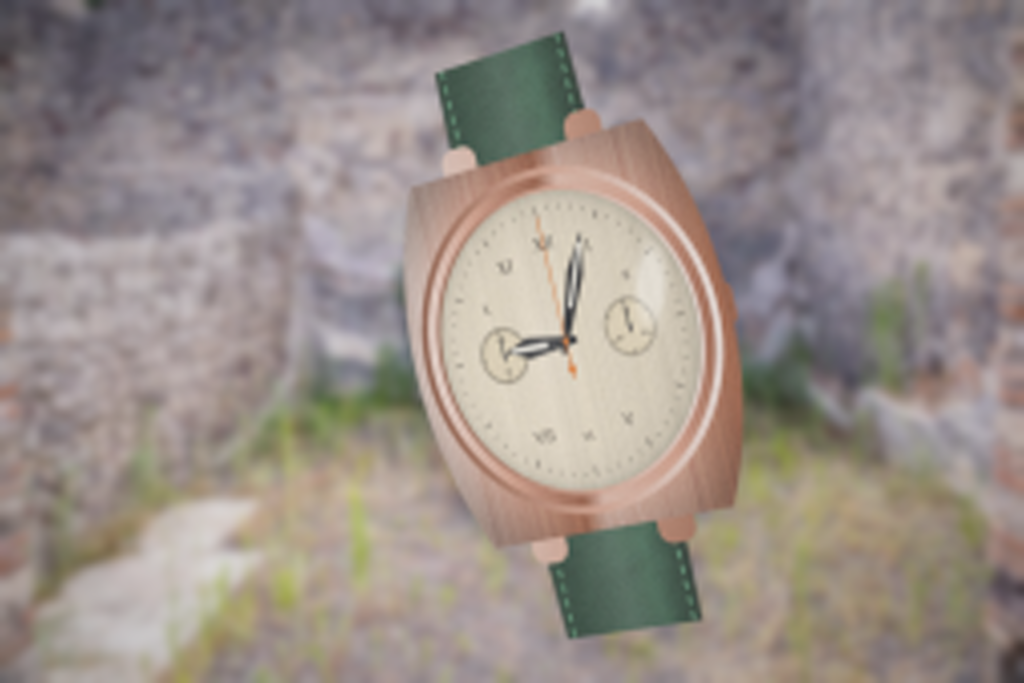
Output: **9:04**
